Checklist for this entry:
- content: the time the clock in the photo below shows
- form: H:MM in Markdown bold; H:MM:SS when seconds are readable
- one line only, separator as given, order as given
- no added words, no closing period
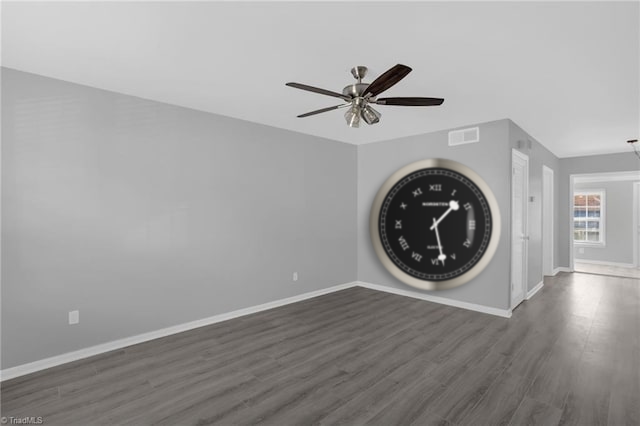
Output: **1:28**
